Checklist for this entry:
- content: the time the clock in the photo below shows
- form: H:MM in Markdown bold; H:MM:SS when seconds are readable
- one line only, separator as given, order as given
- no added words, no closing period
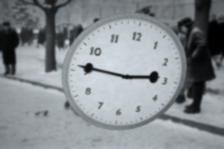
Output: **2:46**
